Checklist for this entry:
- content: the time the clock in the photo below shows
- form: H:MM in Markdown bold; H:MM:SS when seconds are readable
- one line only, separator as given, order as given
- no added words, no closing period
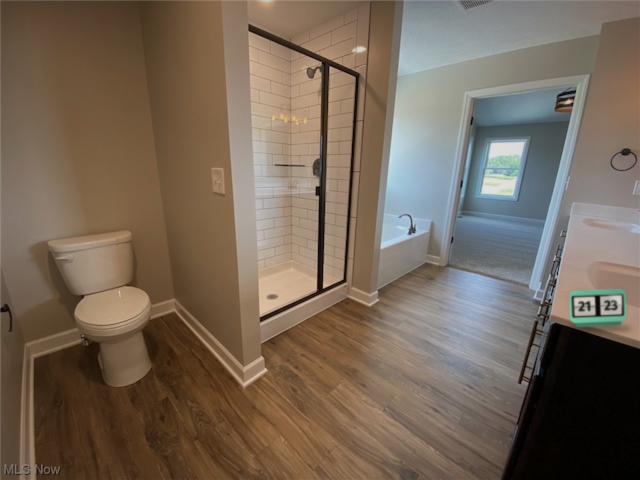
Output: **21:23**
